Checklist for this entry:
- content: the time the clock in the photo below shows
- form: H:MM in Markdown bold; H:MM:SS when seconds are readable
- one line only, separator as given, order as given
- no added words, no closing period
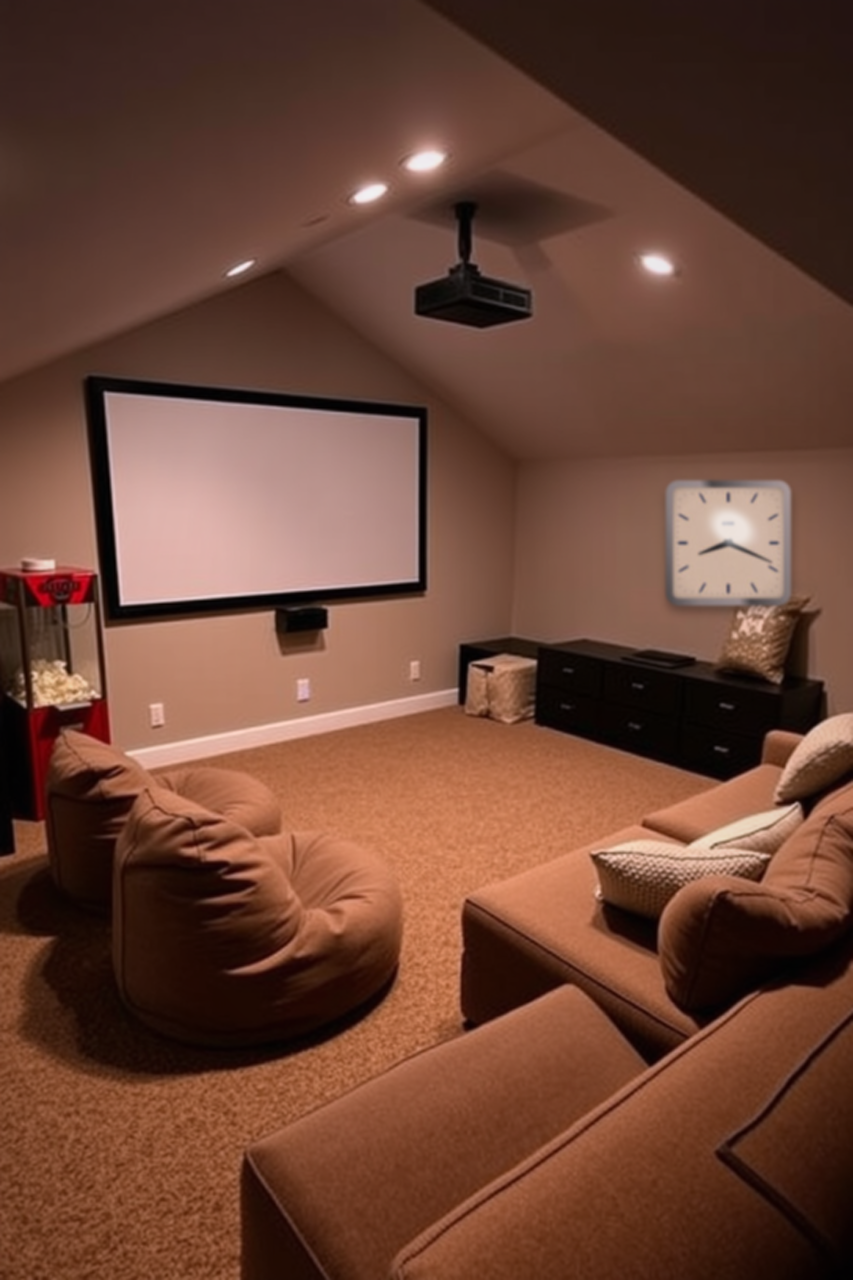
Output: **8:19**
